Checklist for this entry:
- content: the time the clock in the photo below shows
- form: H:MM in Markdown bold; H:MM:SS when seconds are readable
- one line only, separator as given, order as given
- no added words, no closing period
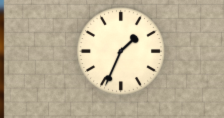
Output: **1:34**
